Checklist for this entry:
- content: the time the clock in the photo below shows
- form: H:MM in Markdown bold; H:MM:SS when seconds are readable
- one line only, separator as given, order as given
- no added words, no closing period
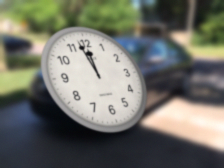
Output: **11:58**
